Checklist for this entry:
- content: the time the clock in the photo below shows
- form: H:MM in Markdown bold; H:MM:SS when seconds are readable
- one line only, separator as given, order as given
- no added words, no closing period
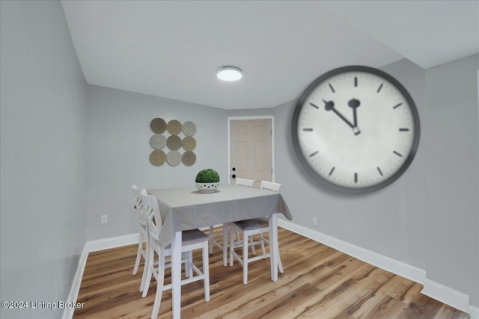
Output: **11:52**
